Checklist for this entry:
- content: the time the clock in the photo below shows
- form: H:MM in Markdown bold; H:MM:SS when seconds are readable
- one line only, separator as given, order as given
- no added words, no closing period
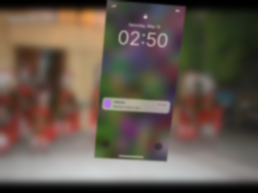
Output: **2:50**
